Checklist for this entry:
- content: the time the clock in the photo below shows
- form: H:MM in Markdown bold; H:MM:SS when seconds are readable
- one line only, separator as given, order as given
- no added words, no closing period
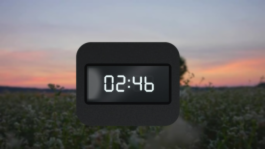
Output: **2:46**
